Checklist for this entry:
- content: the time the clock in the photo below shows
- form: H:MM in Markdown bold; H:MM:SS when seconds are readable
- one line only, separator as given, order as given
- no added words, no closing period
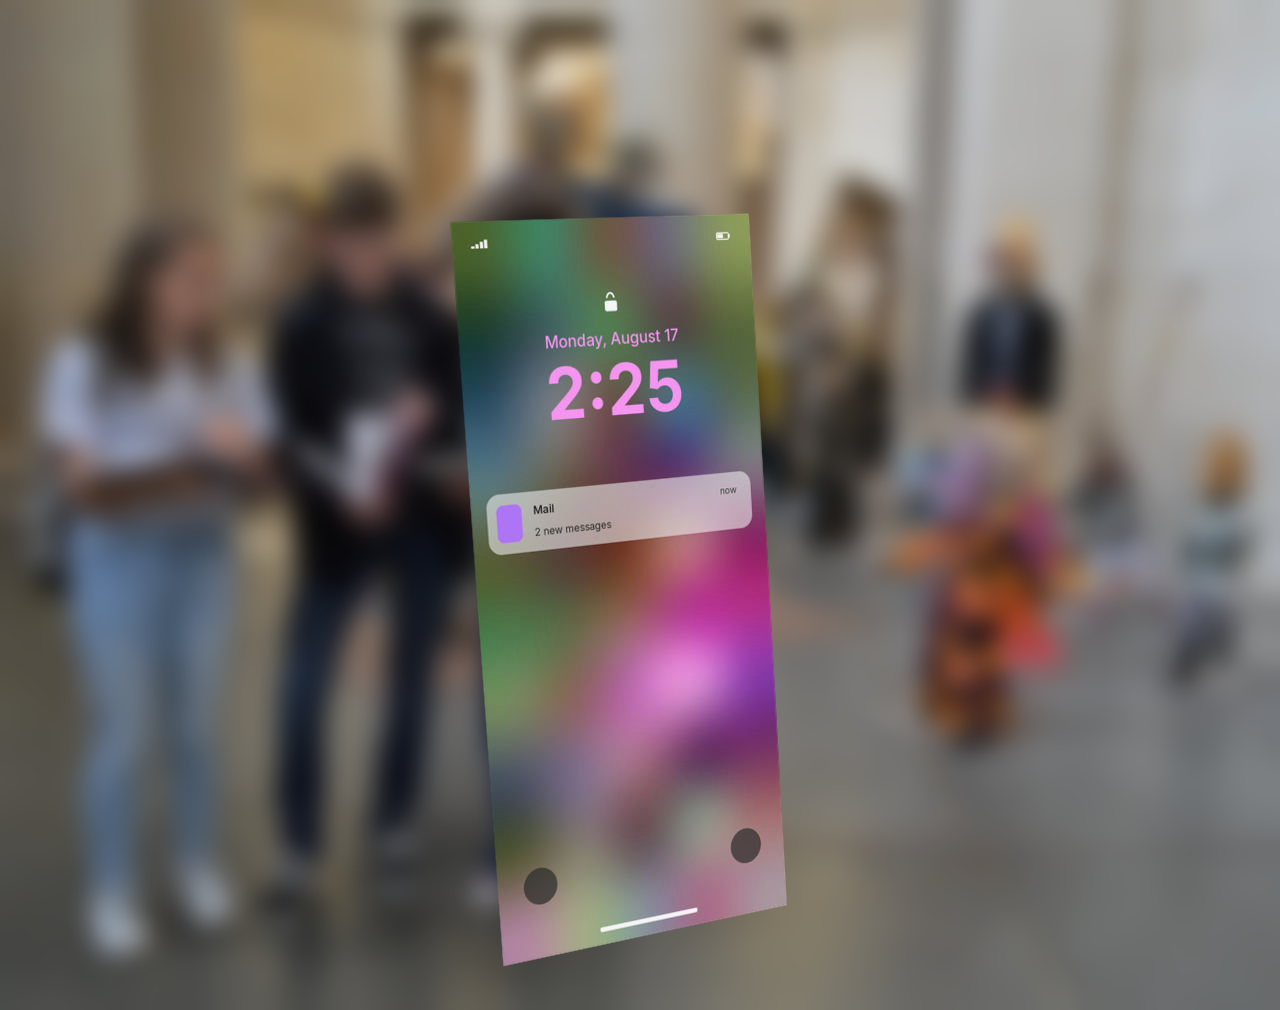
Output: **2:25**
